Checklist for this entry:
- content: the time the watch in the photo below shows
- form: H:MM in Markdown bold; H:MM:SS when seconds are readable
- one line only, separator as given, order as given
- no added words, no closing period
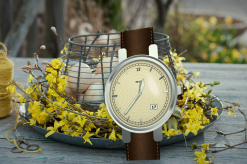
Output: **12:37**
